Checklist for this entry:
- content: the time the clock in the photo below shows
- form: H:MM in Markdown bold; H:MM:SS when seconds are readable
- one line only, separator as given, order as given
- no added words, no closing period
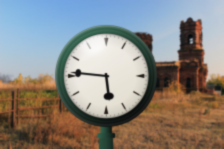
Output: **5:46**
